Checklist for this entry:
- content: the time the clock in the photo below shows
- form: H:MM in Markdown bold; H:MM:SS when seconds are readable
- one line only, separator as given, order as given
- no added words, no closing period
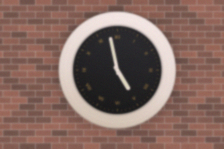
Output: **4:58**
